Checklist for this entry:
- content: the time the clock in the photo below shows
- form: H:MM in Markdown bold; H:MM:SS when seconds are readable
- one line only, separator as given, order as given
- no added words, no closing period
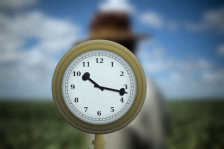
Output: **10:17**
